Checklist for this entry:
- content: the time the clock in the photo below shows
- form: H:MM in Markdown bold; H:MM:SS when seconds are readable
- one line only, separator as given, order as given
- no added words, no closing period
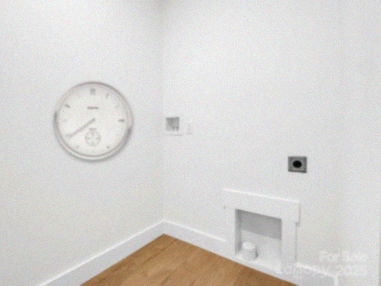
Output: **7:39**
